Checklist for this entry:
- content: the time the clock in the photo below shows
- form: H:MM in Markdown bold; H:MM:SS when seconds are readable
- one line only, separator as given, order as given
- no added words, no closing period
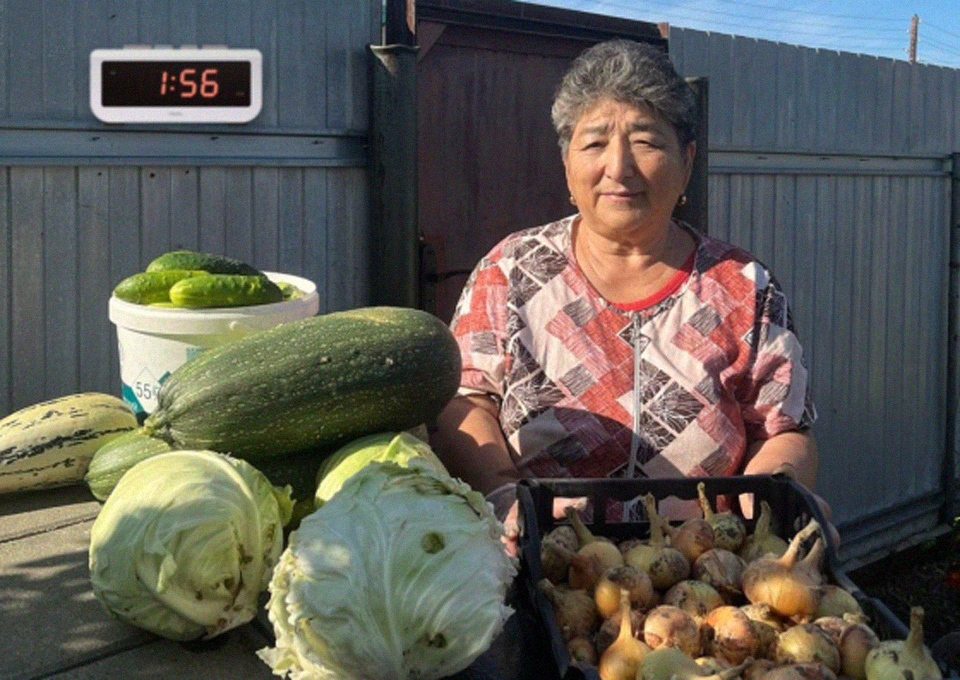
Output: **1:56**
